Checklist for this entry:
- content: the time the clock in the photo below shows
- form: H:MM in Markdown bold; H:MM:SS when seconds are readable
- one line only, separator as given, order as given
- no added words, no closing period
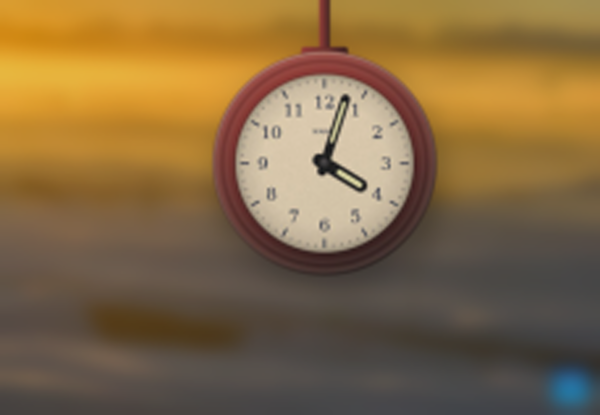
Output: **4:03**
